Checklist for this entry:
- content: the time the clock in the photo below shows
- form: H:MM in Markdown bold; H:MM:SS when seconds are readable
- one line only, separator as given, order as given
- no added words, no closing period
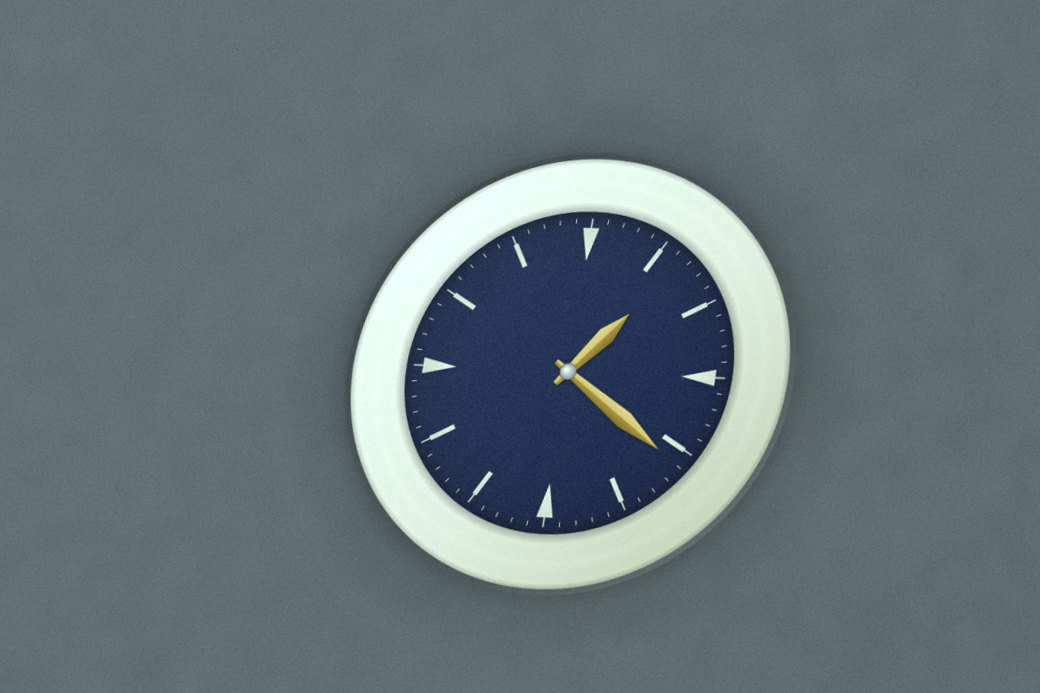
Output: **1:21**
